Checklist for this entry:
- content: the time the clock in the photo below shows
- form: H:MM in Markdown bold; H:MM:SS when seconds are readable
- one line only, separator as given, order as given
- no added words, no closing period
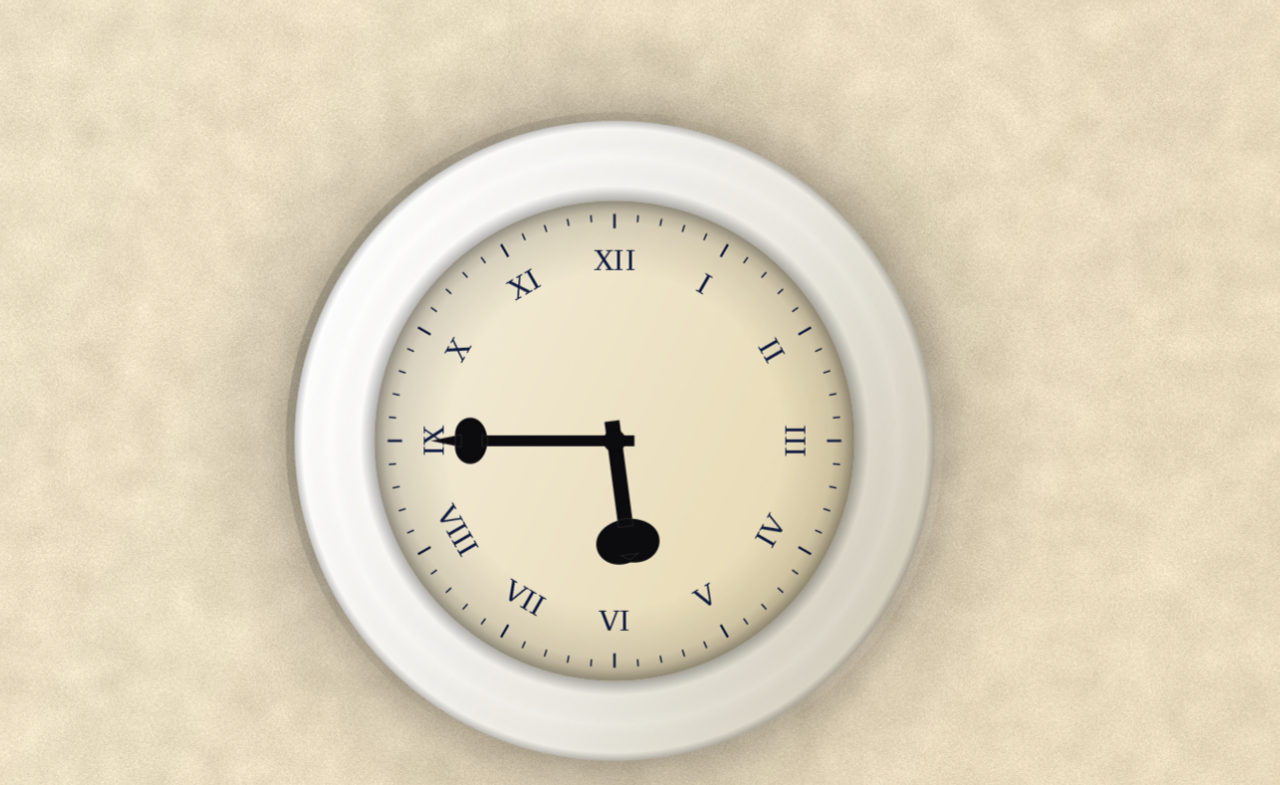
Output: **5:45**
